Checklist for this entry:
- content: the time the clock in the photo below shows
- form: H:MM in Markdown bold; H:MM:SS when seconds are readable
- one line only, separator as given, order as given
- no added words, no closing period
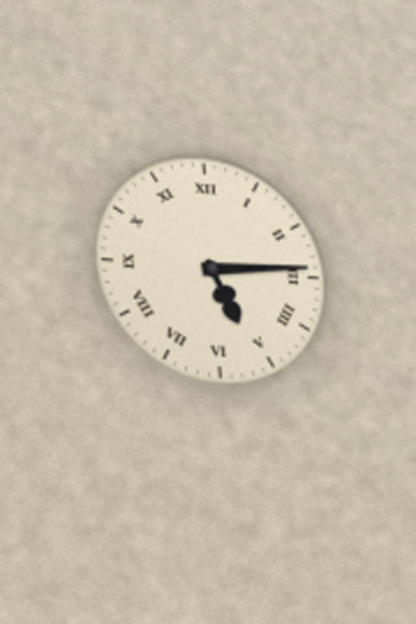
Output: **5:14**
